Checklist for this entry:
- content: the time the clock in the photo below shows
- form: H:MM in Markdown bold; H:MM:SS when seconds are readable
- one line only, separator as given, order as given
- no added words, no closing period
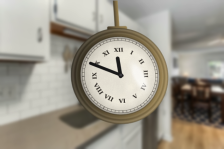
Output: **11:49**
